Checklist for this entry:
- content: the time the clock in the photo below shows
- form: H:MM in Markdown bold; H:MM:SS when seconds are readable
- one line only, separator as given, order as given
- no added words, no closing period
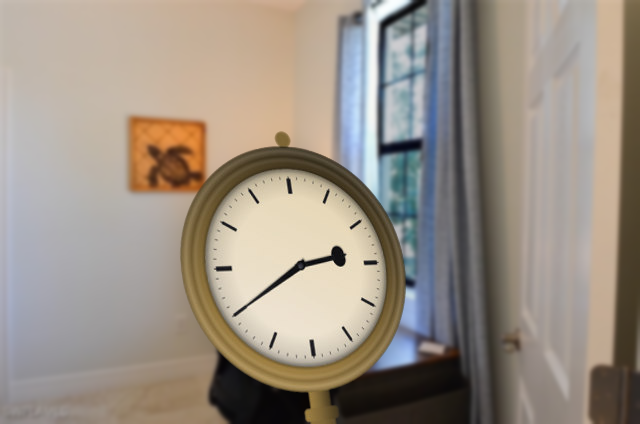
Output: **2:40**
